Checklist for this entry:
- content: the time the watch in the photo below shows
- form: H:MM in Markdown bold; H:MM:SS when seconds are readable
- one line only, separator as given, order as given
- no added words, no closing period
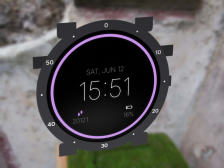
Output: **15:51**
